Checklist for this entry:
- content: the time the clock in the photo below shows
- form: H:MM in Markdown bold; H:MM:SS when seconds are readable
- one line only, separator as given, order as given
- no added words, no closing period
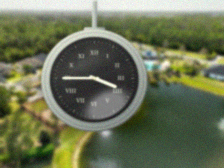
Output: **3:45**
